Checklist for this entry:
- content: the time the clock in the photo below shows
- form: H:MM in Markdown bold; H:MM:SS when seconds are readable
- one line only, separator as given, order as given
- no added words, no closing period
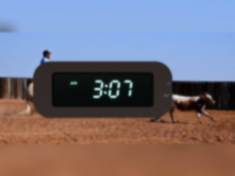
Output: **3:07**
